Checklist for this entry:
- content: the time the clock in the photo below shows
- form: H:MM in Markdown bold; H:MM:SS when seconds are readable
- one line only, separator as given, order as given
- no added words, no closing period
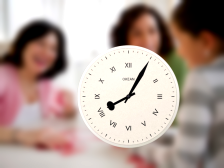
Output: **8:05**
